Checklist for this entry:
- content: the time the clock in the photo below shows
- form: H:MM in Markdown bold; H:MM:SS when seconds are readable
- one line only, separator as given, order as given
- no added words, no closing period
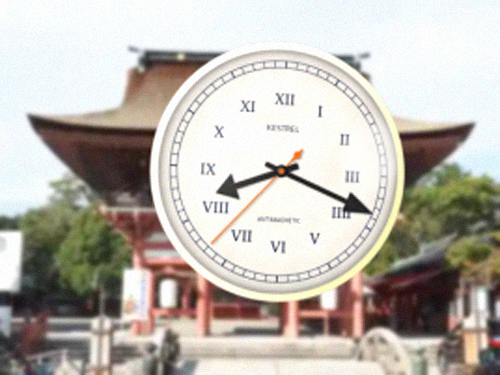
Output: **8:18:37**
